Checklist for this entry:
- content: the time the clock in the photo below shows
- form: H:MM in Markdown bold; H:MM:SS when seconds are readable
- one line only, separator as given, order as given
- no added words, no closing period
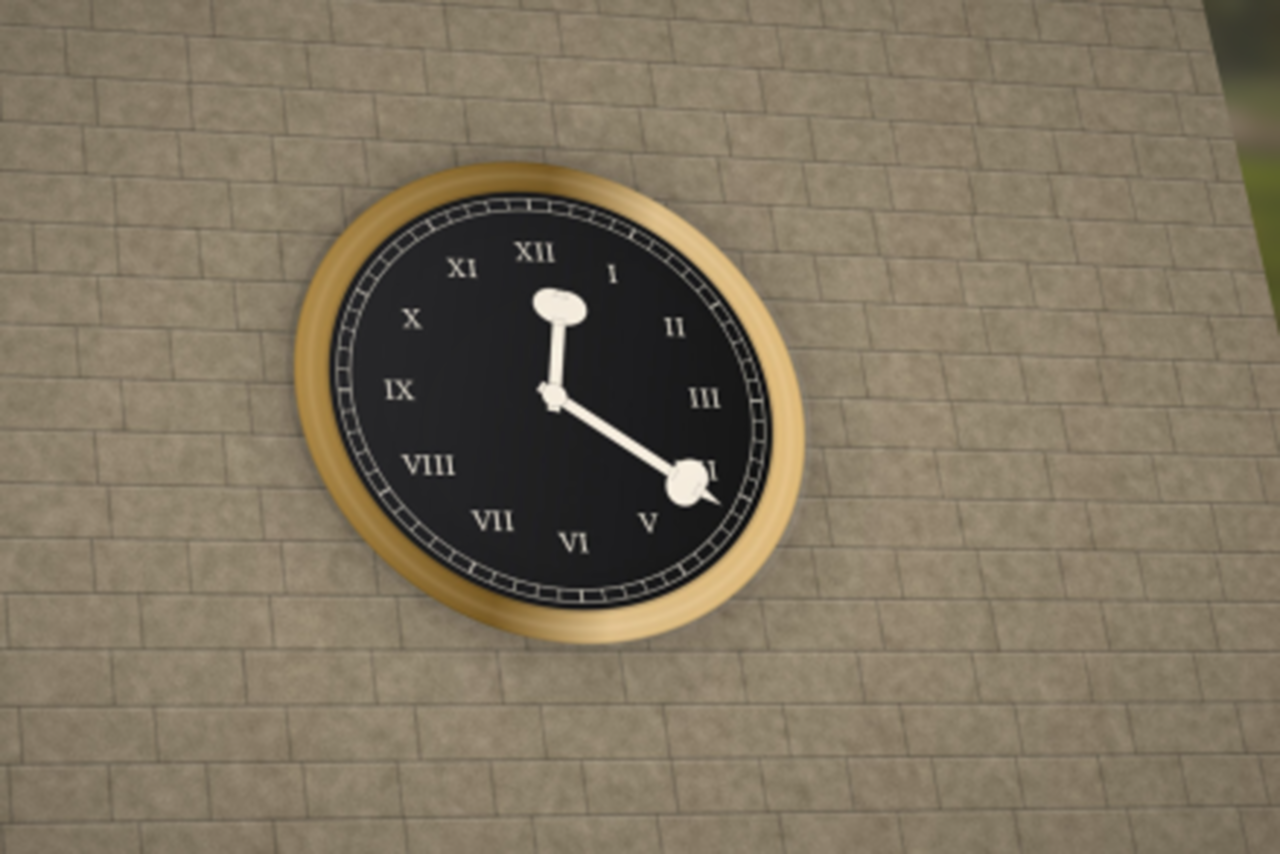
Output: **12:21**
